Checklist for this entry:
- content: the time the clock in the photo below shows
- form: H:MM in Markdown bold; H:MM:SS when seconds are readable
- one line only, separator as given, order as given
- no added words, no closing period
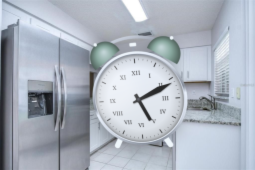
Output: **5:11**
